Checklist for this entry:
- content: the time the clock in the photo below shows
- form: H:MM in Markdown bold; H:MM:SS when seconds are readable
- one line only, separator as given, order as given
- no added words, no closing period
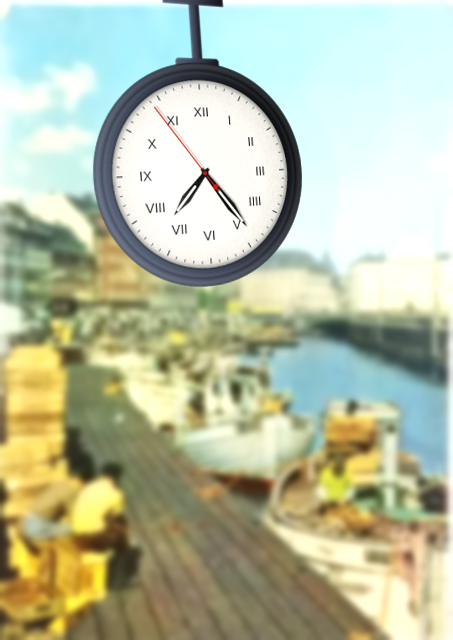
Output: **7:23:54**
